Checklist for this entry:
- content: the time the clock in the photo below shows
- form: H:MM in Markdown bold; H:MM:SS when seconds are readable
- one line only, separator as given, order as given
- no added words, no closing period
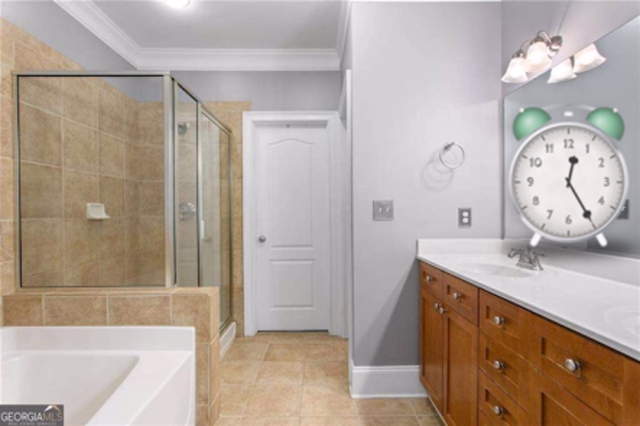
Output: **12:25**
